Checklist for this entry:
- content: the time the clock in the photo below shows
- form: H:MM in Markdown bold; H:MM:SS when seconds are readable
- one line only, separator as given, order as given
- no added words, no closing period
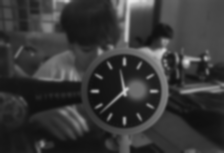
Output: **11:38**
